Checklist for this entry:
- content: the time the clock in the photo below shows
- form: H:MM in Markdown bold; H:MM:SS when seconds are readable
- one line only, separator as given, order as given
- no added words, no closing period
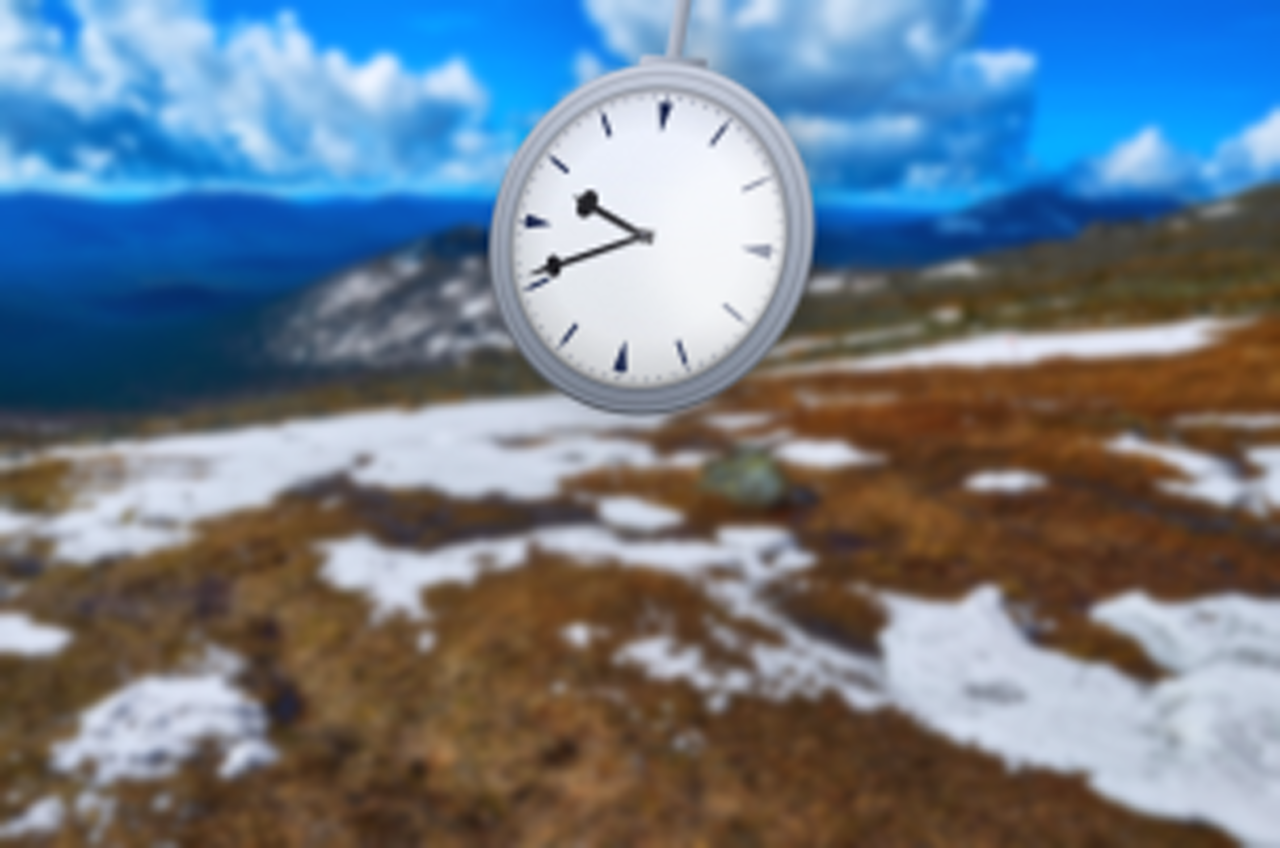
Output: **9:41**
